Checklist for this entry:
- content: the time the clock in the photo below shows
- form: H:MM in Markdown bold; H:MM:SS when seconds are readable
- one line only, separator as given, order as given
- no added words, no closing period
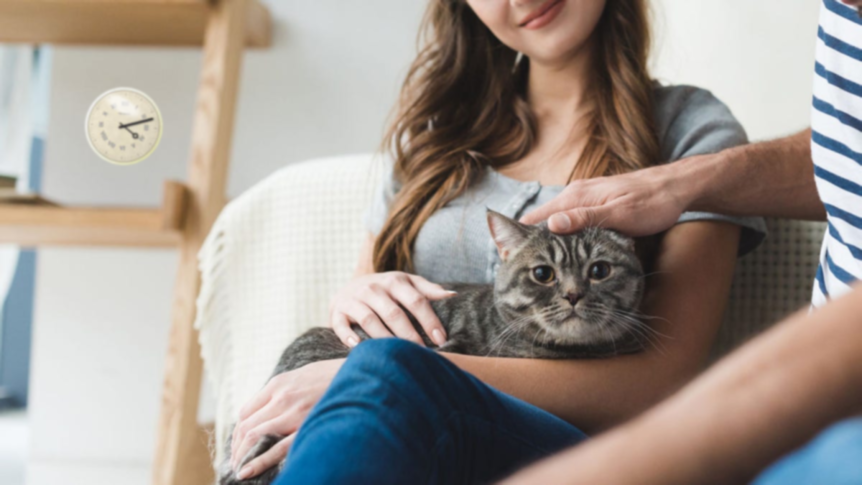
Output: **4:12**
